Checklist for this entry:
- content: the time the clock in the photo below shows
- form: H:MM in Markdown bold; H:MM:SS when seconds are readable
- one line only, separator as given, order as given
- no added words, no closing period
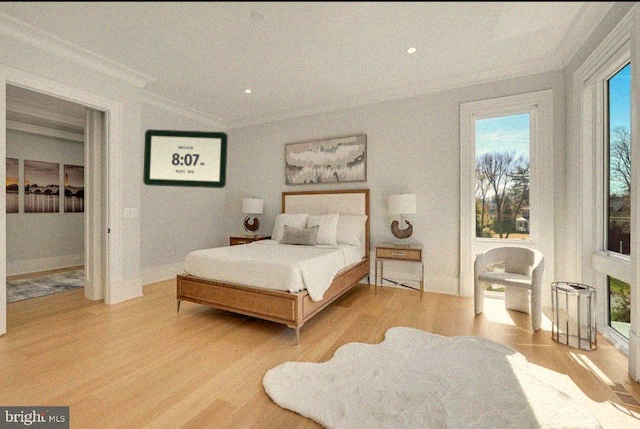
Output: **8:07**
